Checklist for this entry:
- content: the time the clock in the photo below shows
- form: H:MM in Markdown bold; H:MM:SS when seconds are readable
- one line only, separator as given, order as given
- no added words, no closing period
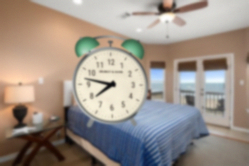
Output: **7:47**
